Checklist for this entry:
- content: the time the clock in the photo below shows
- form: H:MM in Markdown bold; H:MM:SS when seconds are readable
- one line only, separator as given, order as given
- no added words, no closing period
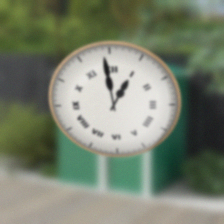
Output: **12:59**
